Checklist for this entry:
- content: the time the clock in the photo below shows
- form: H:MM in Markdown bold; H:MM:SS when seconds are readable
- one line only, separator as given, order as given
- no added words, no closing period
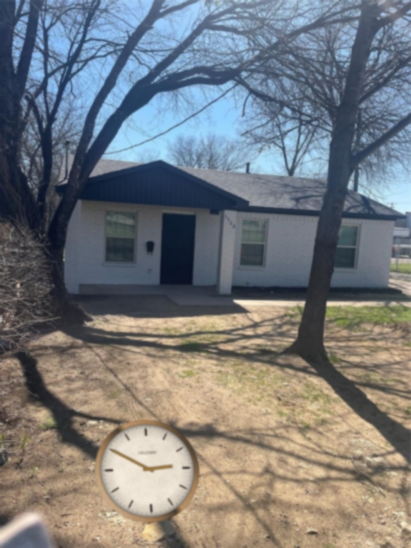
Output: **2:50**
